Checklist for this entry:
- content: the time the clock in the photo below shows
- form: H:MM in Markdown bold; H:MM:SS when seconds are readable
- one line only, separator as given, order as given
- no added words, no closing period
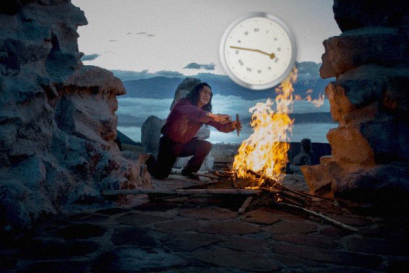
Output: **3:47**
